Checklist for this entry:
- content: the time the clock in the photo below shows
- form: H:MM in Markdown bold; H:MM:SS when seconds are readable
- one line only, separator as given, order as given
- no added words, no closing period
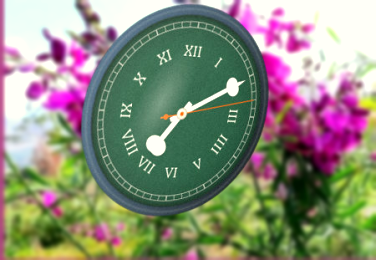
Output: **7:10:13**
